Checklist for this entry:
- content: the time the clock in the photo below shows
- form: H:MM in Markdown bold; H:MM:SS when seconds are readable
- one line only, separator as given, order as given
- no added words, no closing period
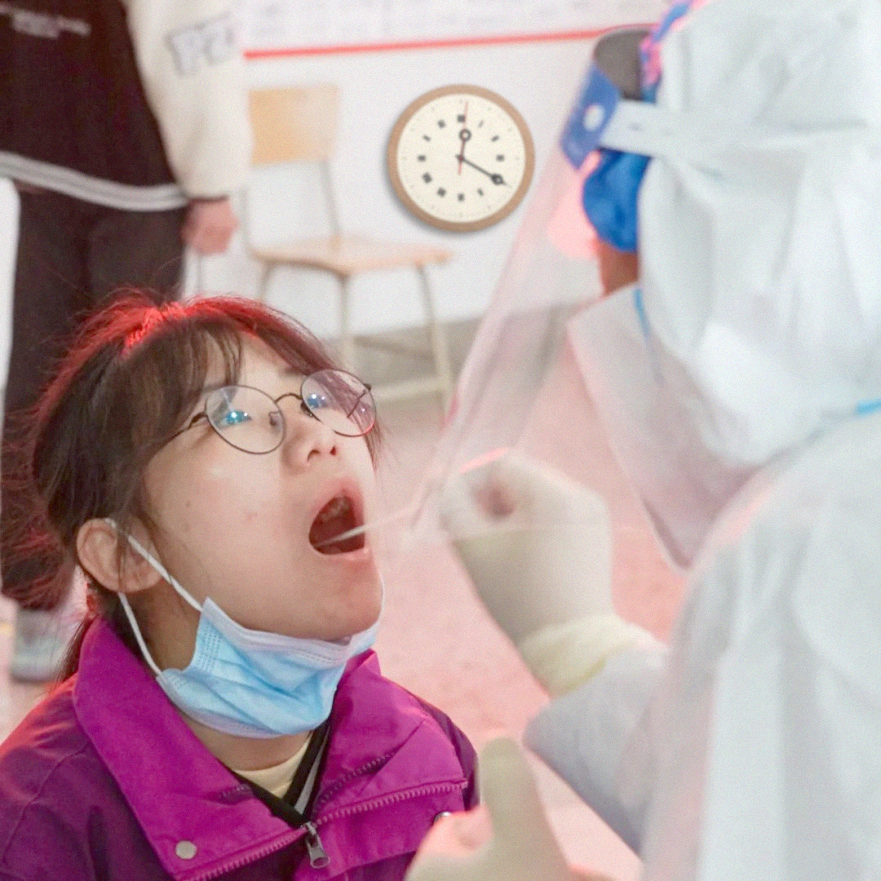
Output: **12:20:01**
